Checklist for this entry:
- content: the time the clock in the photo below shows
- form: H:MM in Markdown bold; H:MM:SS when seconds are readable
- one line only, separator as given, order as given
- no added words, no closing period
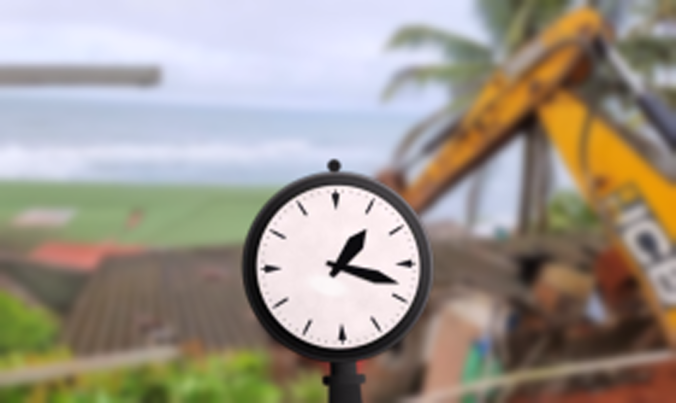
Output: **1:18**
